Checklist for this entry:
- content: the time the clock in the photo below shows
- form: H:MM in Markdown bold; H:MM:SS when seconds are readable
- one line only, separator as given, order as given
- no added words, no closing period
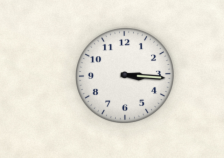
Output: **3:16**
